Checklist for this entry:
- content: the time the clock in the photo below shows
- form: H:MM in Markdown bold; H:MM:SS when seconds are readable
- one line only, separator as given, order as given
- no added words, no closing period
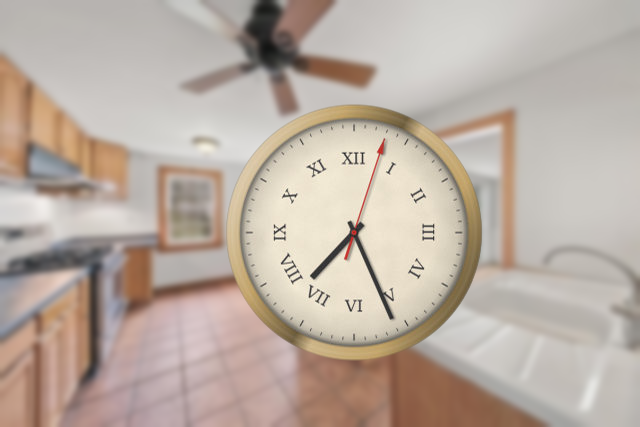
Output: **7:26:03**
